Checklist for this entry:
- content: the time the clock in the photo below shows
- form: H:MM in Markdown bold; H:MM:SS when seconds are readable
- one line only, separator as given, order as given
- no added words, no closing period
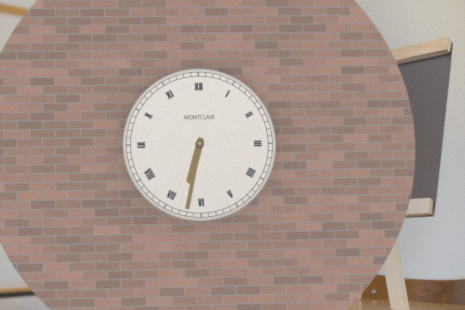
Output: **6:32**
